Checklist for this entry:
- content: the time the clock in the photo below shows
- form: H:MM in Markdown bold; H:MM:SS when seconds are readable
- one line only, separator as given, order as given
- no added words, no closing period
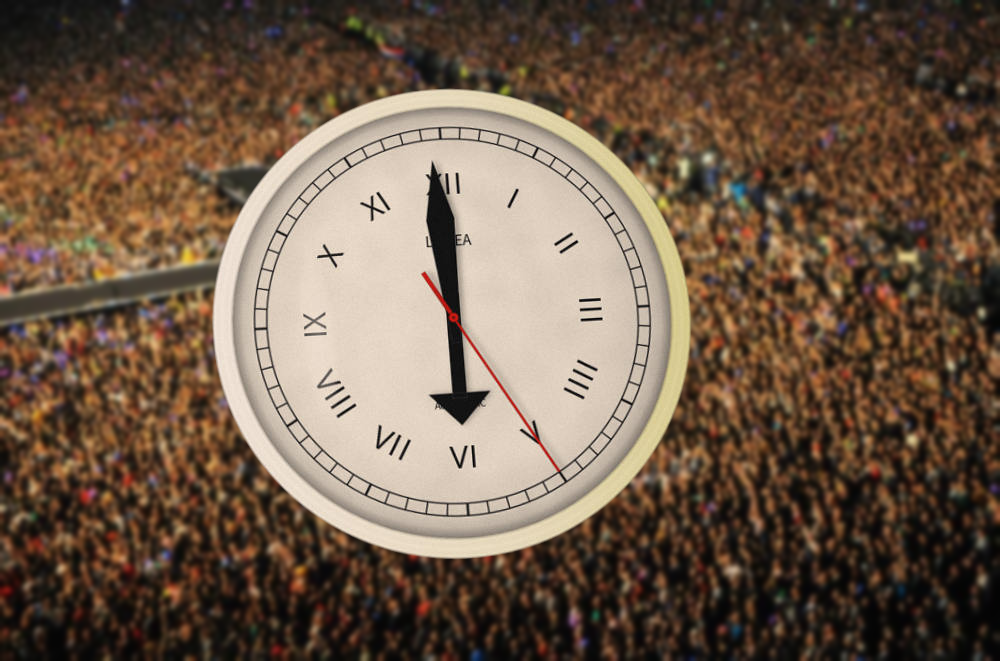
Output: **5:59:25**
